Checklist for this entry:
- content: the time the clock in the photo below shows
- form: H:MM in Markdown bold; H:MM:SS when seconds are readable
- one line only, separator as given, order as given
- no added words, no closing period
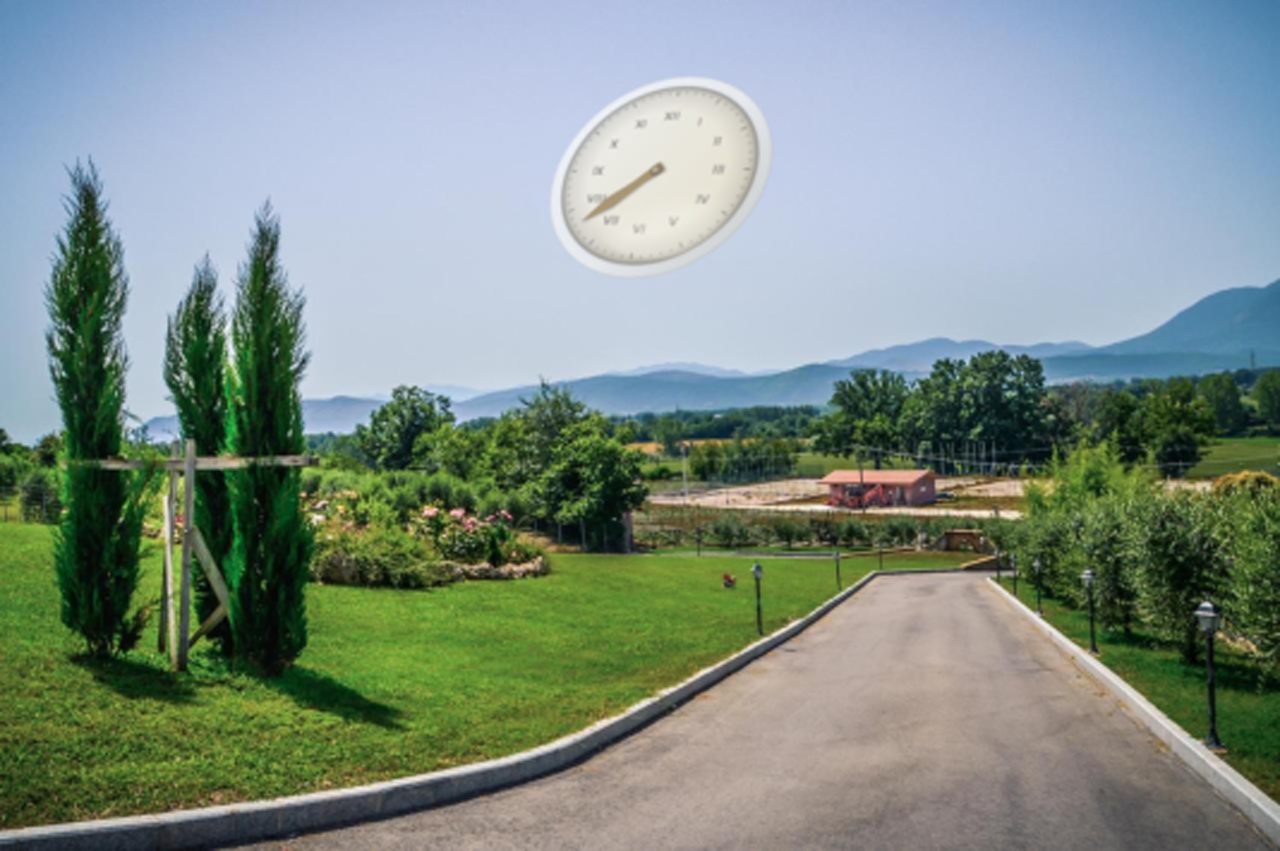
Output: **7:38**
